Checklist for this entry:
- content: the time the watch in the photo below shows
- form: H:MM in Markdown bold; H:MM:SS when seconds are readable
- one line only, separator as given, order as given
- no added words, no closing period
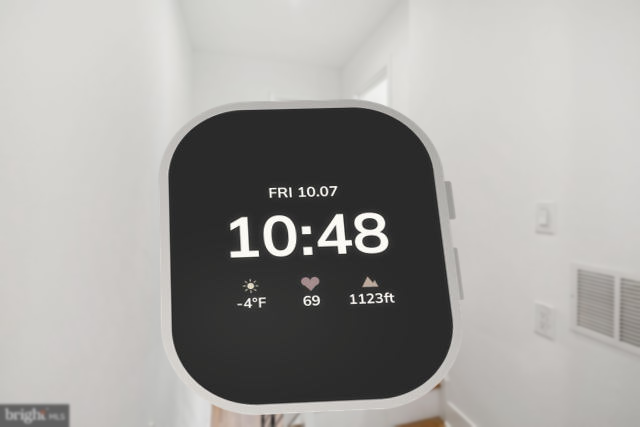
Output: **10:48**
